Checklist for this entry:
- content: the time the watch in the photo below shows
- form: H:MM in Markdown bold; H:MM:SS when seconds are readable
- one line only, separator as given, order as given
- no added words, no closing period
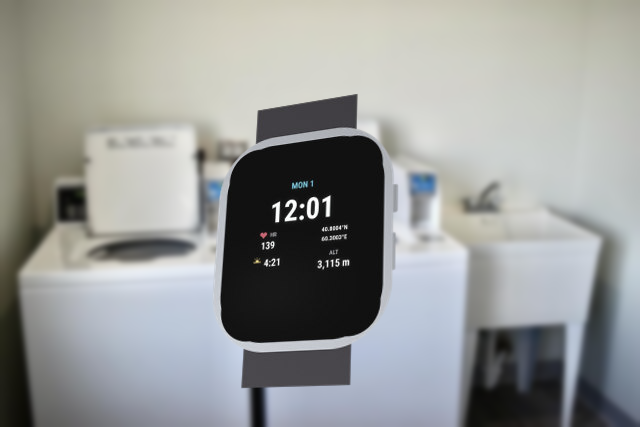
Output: **12:01**
